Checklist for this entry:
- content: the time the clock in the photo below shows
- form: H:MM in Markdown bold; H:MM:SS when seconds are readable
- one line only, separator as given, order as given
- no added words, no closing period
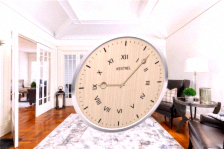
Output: **9:07**
